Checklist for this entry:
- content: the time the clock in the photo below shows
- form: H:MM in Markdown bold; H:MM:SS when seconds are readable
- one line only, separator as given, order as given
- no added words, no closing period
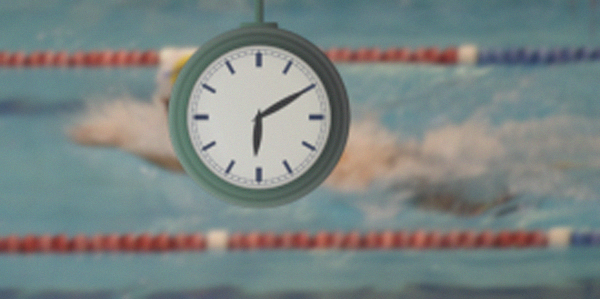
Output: **6:10**
